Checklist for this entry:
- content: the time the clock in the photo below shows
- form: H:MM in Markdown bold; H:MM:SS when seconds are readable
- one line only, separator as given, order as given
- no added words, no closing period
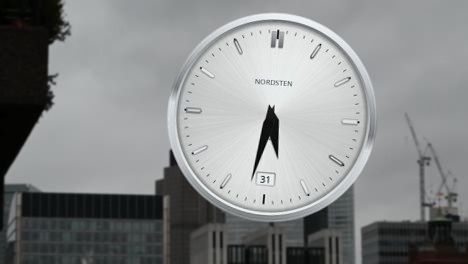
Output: **5:32**
